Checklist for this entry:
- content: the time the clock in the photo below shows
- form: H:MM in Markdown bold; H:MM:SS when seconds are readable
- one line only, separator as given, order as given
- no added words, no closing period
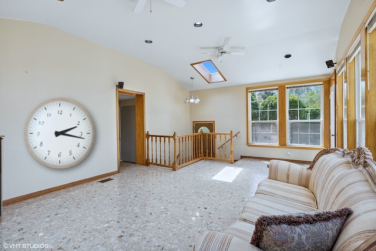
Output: **2:17**
